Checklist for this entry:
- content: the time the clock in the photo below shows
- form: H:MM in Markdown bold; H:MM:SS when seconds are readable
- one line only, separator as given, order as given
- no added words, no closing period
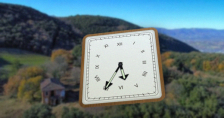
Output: **5:35**
